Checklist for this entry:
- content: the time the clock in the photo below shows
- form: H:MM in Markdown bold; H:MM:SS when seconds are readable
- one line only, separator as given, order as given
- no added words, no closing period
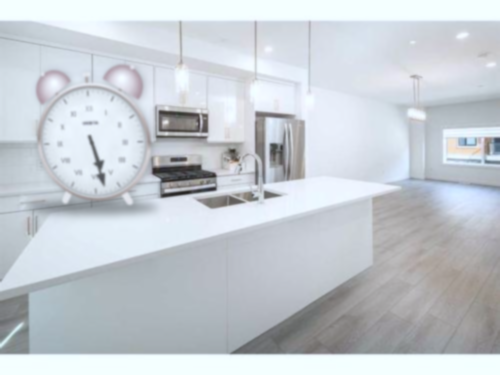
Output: **5:28**
